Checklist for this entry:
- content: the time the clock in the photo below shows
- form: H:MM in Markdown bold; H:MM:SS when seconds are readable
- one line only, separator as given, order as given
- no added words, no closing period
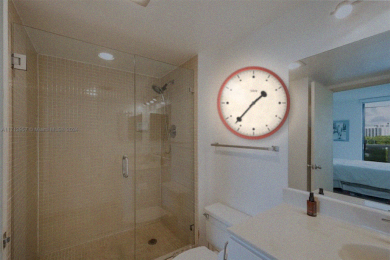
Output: **1:37**
